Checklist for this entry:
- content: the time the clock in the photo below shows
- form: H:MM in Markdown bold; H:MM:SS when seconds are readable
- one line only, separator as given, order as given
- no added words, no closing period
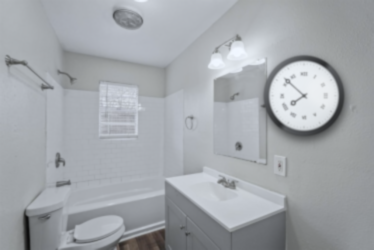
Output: **7:52**
